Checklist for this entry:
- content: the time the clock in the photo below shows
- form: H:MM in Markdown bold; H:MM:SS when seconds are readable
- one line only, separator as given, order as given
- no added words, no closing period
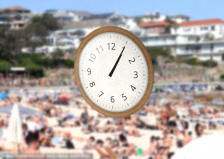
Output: **1:05**
